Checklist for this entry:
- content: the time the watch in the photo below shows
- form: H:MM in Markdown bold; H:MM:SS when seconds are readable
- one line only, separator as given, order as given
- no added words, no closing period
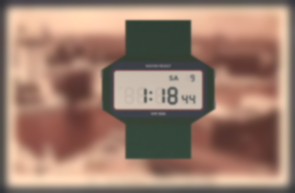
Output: **1:18:44**
